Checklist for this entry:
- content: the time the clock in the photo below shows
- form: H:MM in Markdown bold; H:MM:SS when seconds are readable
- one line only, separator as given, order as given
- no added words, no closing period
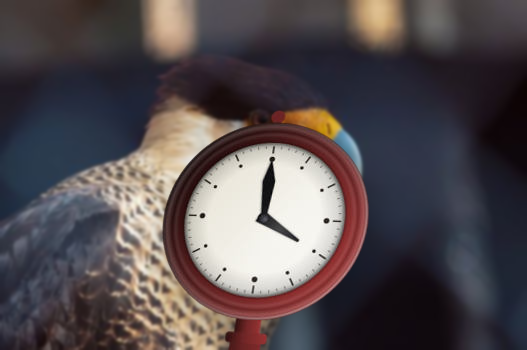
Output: **4:00**
